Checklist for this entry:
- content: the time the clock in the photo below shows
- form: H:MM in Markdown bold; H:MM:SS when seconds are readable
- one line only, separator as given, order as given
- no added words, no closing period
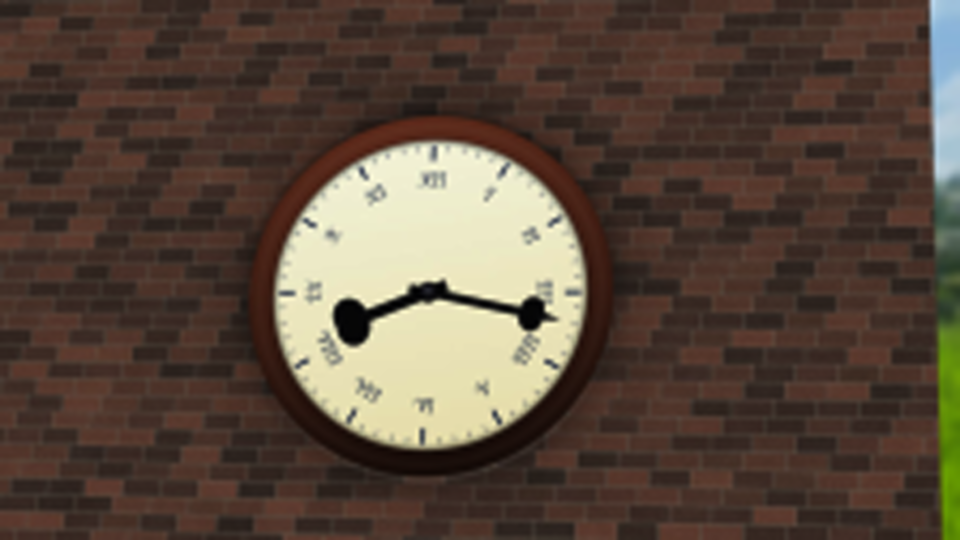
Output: **8:17**
